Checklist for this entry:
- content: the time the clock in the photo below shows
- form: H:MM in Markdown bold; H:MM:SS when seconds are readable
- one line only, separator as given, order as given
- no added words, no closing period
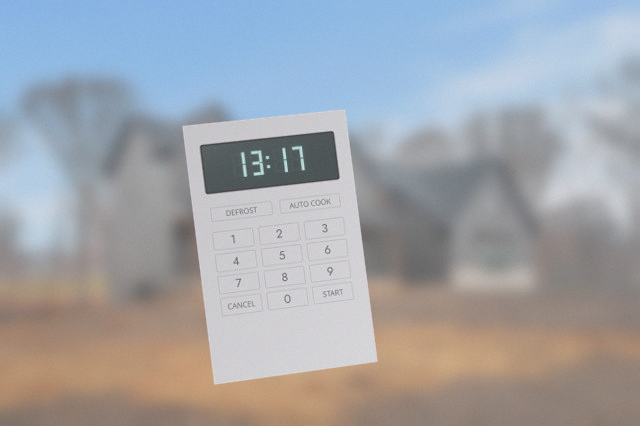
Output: **13:17**
